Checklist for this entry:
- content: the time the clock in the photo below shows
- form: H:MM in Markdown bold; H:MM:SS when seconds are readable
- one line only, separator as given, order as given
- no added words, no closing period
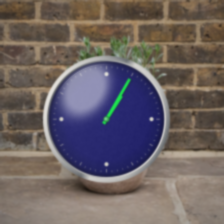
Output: **1:05**
